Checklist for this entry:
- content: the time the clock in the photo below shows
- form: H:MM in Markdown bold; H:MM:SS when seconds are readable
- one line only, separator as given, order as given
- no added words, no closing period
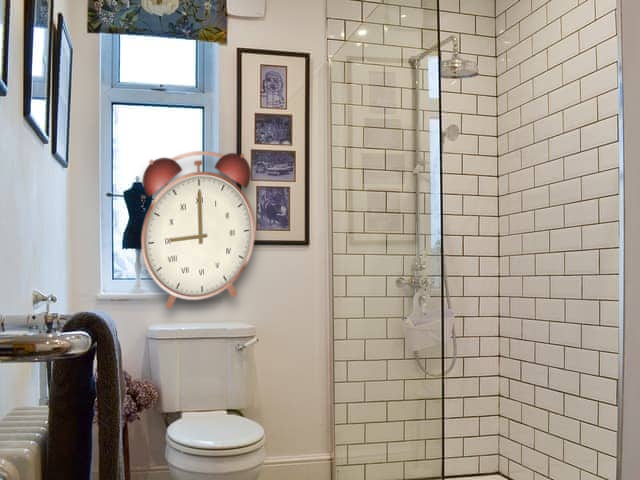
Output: **9:00**
